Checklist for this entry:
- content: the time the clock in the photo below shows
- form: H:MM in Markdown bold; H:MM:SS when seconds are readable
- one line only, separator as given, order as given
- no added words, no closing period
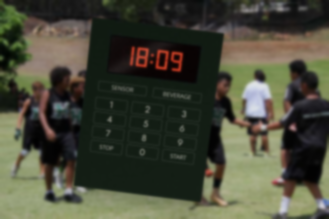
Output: **18:09**
